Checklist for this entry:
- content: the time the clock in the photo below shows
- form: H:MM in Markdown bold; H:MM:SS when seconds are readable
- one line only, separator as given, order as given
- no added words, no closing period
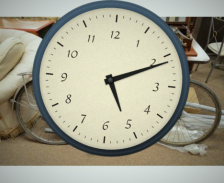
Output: **5:11**
